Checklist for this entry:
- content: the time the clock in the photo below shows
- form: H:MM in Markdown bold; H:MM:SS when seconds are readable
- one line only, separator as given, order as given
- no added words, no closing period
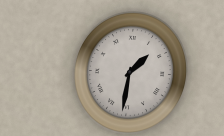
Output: **1:31**
